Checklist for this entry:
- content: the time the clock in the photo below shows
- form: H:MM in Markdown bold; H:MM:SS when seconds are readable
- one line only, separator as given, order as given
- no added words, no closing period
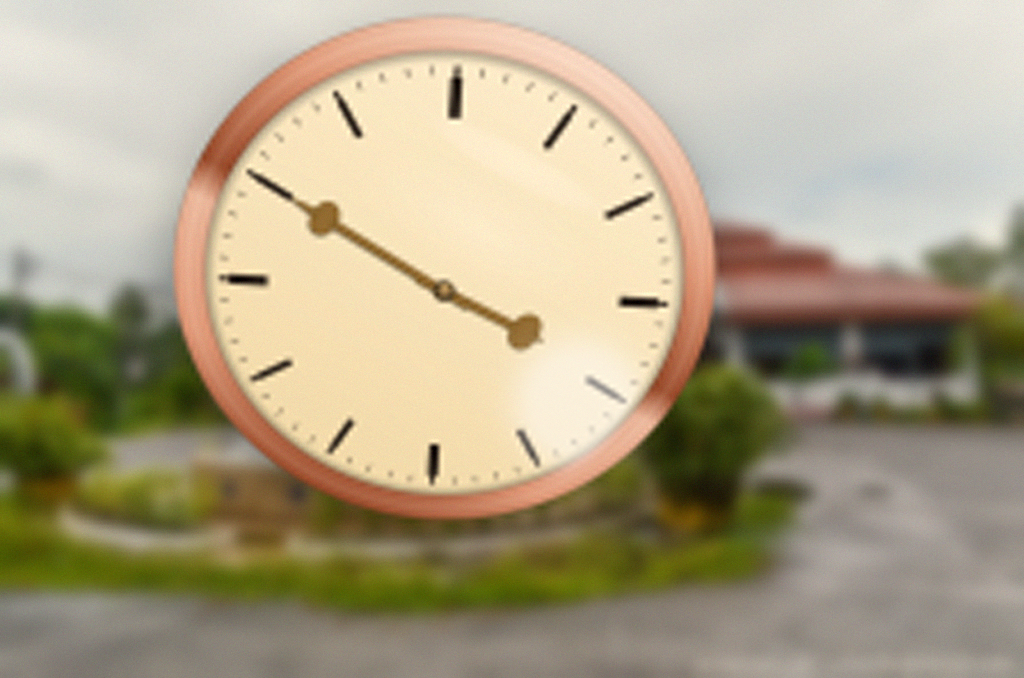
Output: **3:50**
